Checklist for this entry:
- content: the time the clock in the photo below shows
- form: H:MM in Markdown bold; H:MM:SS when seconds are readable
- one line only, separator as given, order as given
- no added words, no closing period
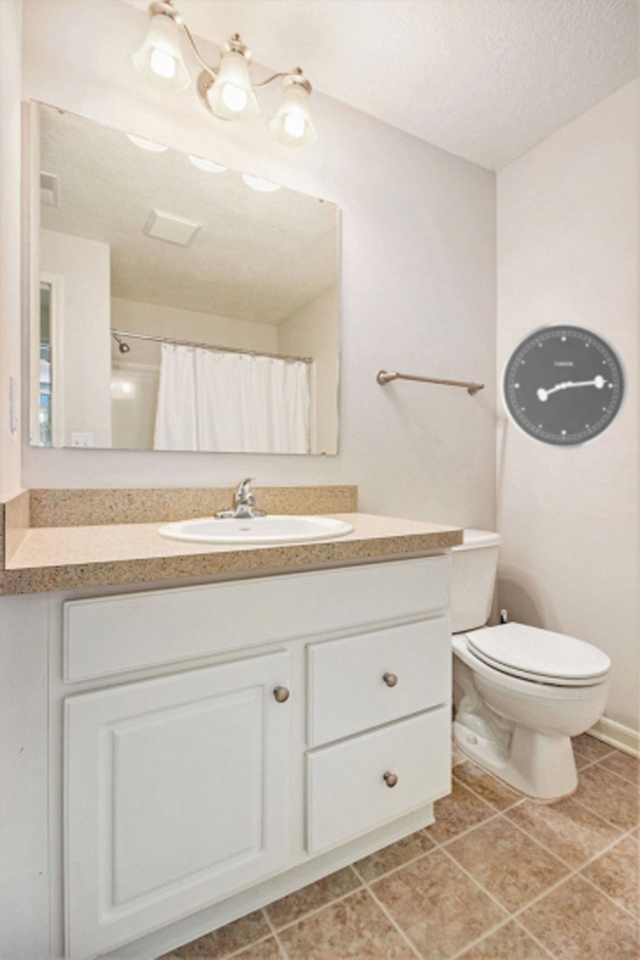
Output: **8:14**
